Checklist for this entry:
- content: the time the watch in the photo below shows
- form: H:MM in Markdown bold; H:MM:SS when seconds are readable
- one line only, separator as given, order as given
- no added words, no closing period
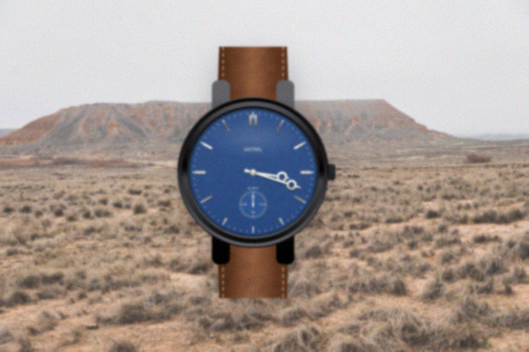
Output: **3:18**
